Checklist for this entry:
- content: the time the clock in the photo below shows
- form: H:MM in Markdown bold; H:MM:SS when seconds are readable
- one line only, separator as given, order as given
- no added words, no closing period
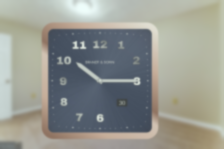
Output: **10:15**
